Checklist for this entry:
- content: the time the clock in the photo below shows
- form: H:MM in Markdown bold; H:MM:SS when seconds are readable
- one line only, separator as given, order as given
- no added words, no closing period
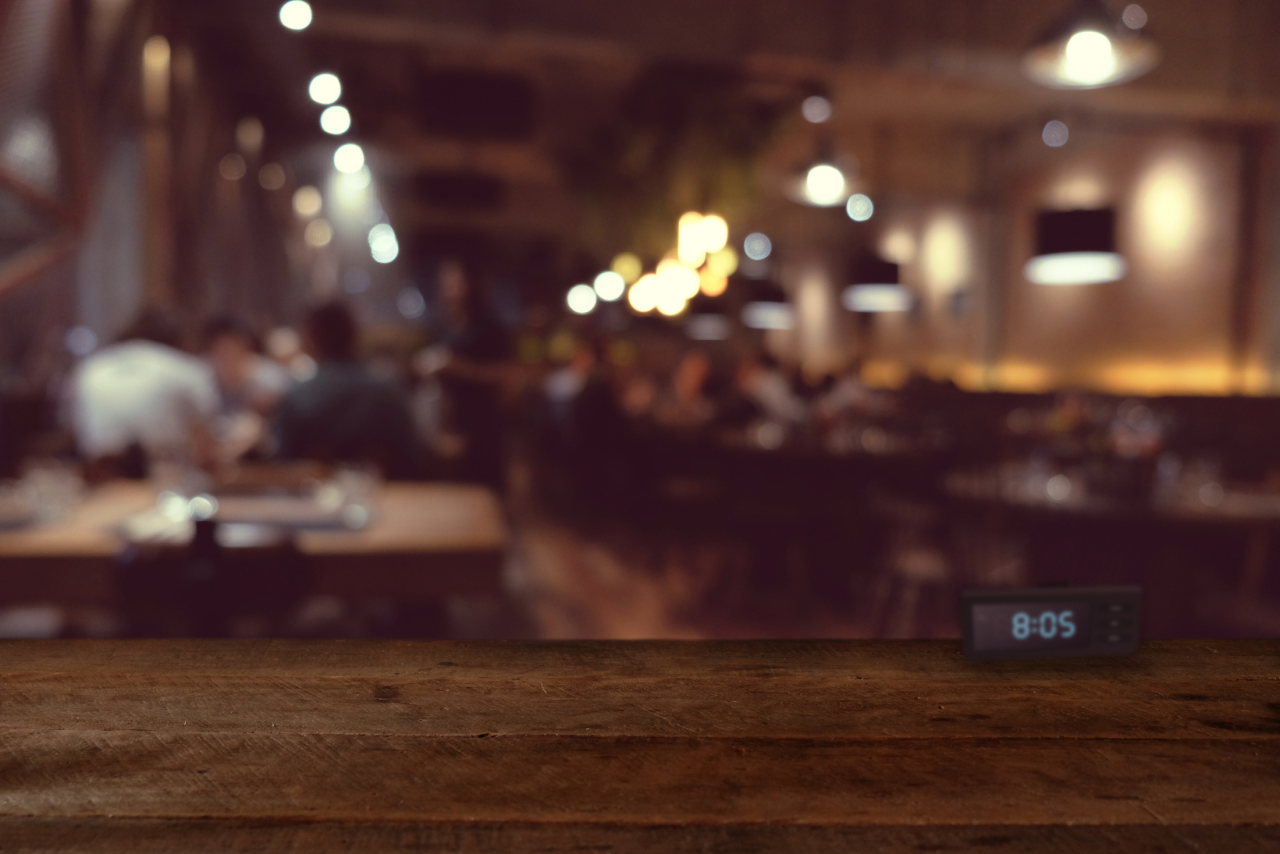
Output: **8:05**
